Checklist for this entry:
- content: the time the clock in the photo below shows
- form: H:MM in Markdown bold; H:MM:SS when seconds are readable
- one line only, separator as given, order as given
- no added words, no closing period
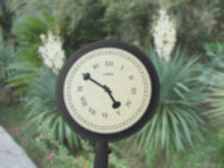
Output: **4:50**
